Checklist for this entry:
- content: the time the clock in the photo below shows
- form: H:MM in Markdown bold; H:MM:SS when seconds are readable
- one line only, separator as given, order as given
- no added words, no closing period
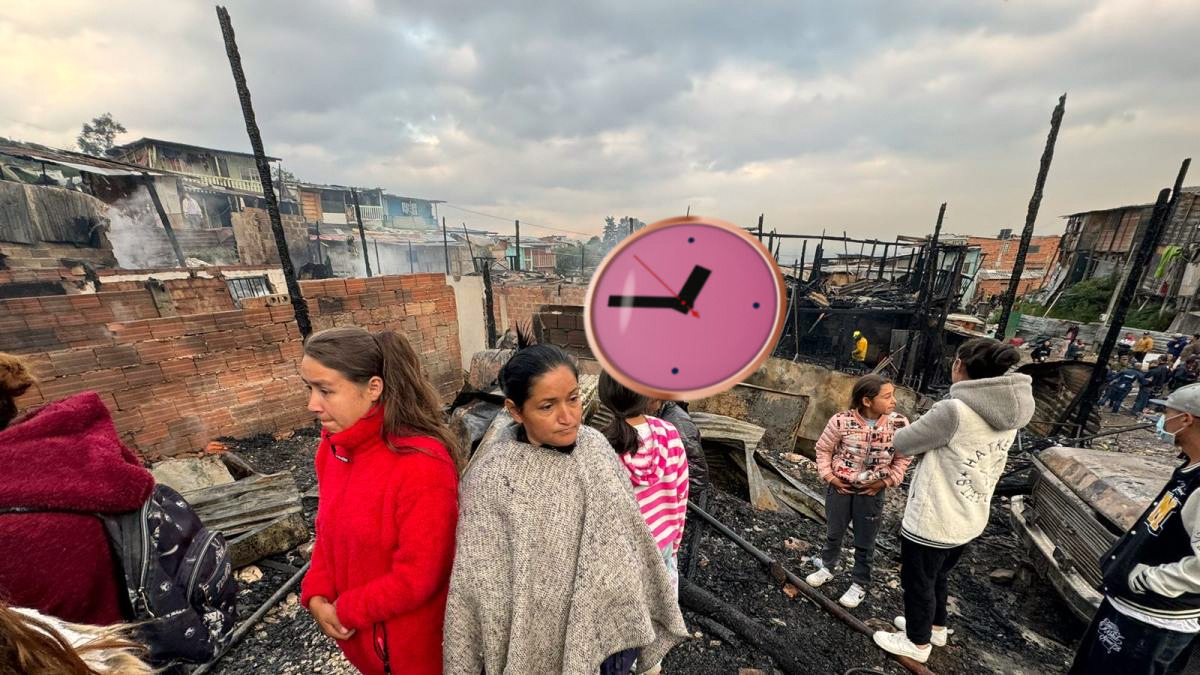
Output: **12:44:52**
